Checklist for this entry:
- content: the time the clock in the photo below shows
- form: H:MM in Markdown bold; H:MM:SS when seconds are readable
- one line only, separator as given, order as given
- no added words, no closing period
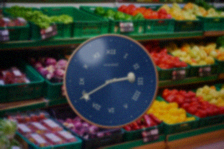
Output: **2:40**
